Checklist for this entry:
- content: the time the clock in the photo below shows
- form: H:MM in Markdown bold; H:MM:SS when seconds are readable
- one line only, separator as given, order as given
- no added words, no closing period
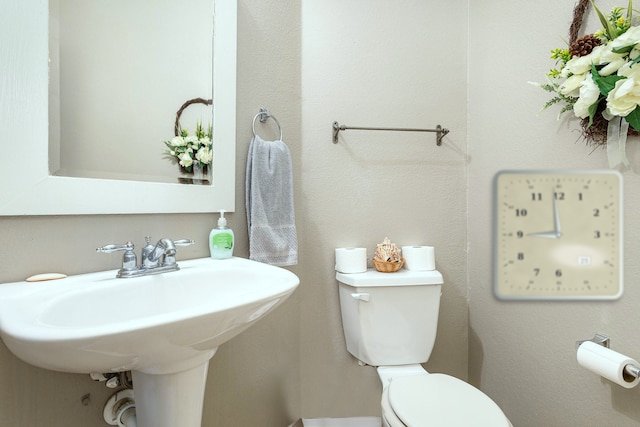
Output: **8:59**
